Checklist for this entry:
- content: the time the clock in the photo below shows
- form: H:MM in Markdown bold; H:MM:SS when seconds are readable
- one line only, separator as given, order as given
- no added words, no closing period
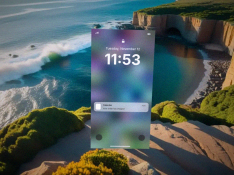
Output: **11:53**
